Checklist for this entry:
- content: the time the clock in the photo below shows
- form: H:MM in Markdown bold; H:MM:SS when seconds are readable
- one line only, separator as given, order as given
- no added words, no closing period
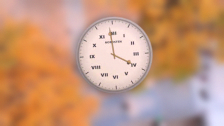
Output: **3:59**
